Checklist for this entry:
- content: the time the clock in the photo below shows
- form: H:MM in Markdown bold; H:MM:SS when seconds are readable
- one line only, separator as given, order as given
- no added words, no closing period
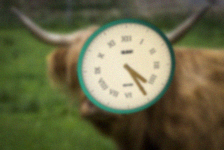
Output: **4:25**
